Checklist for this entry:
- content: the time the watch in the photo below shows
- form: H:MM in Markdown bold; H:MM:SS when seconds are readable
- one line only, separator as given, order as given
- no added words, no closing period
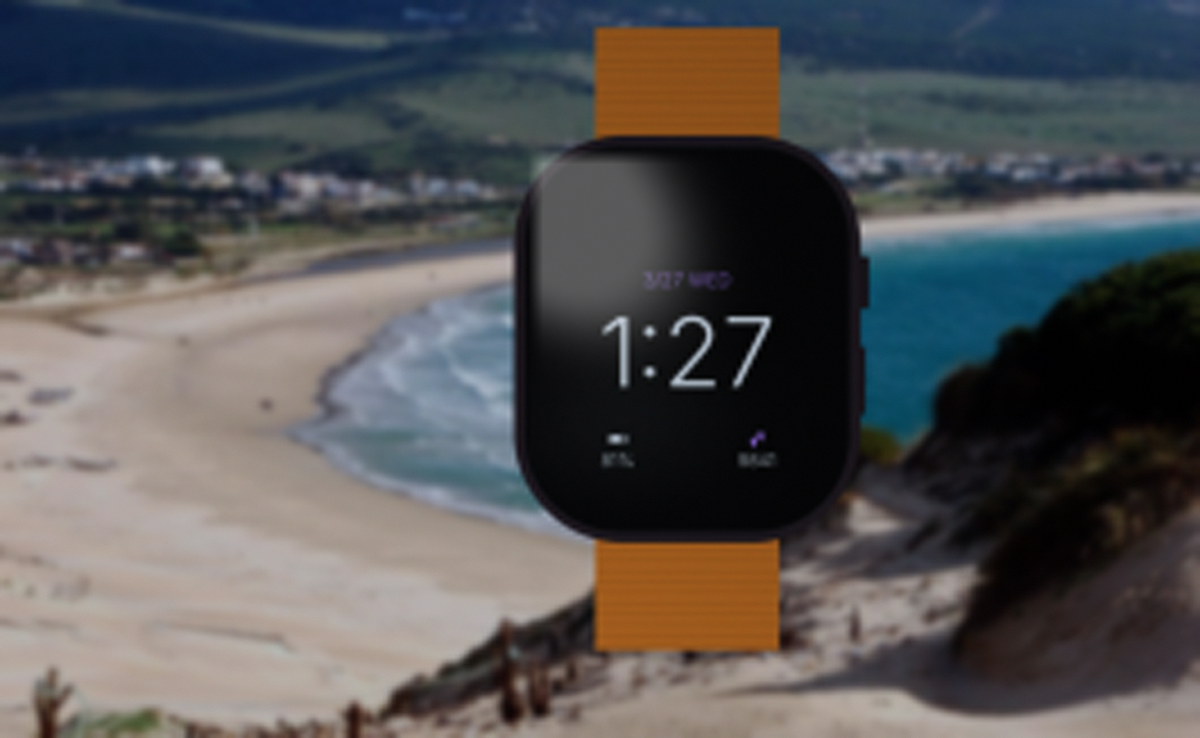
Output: **1:27**
